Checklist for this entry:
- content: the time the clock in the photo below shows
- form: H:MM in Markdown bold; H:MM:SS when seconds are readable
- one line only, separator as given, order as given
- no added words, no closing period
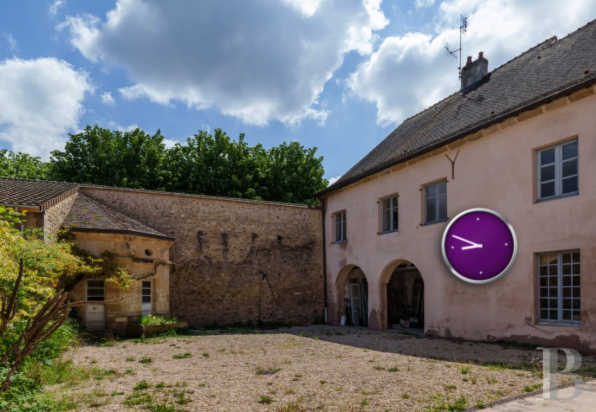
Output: **8:49**
